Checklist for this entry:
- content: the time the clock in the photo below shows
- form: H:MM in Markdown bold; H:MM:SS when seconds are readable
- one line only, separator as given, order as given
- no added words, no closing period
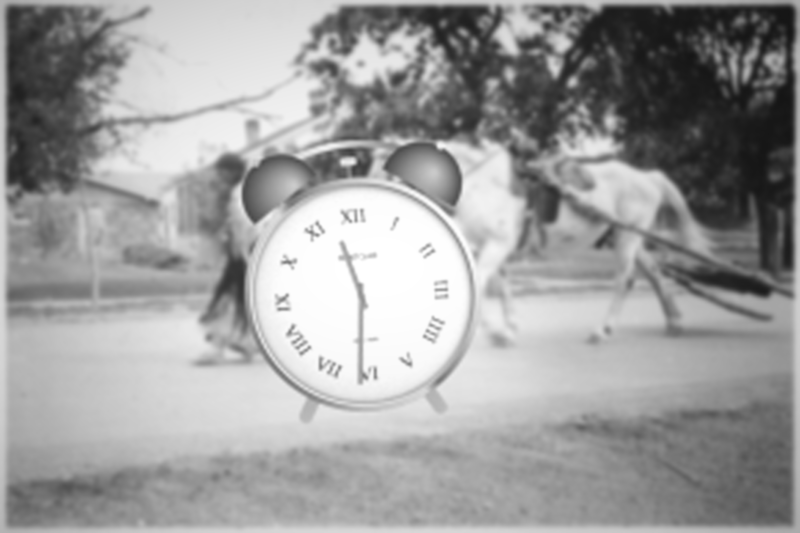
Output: **11:31**
